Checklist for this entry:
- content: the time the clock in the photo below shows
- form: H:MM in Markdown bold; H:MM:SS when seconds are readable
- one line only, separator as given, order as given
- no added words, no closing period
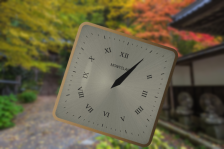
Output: **1:05**
